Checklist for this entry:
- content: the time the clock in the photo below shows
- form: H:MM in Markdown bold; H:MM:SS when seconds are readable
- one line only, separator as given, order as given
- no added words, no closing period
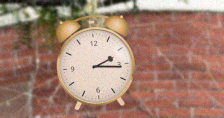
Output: **2:16**
